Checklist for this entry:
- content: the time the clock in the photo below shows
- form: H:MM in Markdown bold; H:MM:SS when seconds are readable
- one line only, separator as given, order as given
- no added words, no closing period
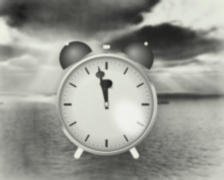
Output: **11:58**
